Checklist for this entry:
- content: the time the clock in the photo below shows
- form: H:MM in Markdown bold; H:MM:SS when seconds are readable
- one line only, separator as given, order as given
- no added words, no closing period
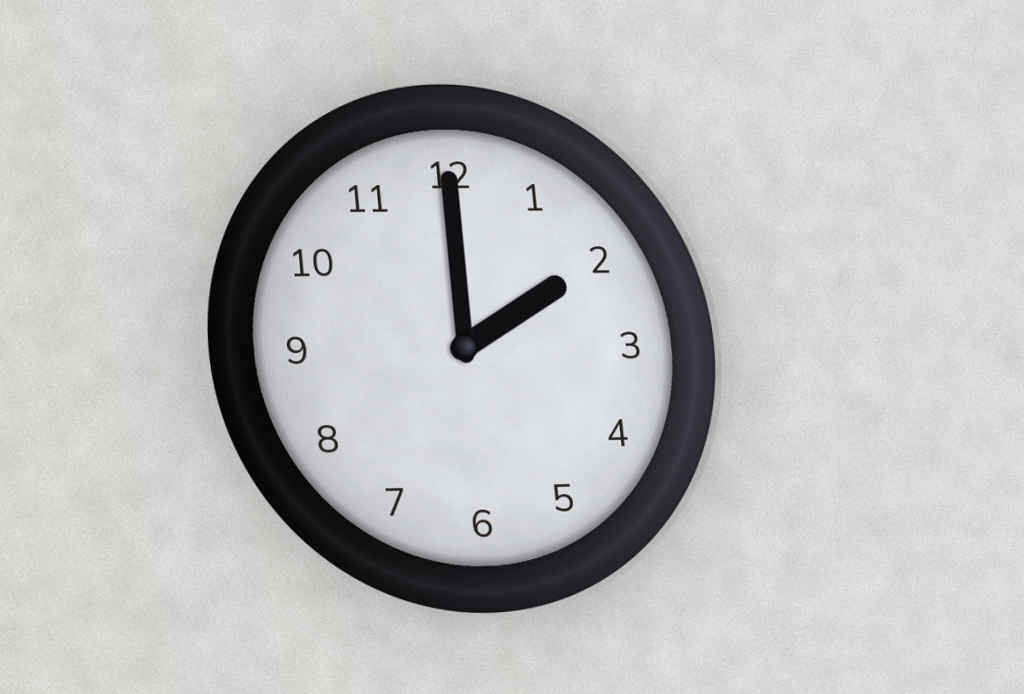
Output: **2:00**
